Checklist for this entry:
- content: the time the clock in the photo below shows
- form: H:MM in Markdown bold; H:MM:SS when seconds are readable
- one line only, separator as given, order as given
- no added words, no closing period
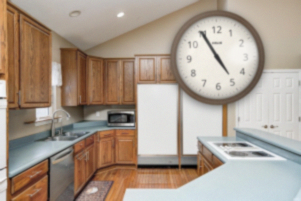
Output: **4:55**
